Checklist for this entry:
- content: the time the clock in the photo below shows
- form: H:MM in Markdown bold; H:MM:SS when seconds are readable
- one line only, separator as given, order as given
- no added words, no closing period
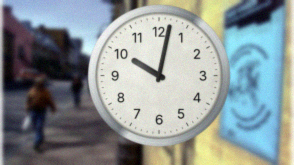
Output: **10:02**
